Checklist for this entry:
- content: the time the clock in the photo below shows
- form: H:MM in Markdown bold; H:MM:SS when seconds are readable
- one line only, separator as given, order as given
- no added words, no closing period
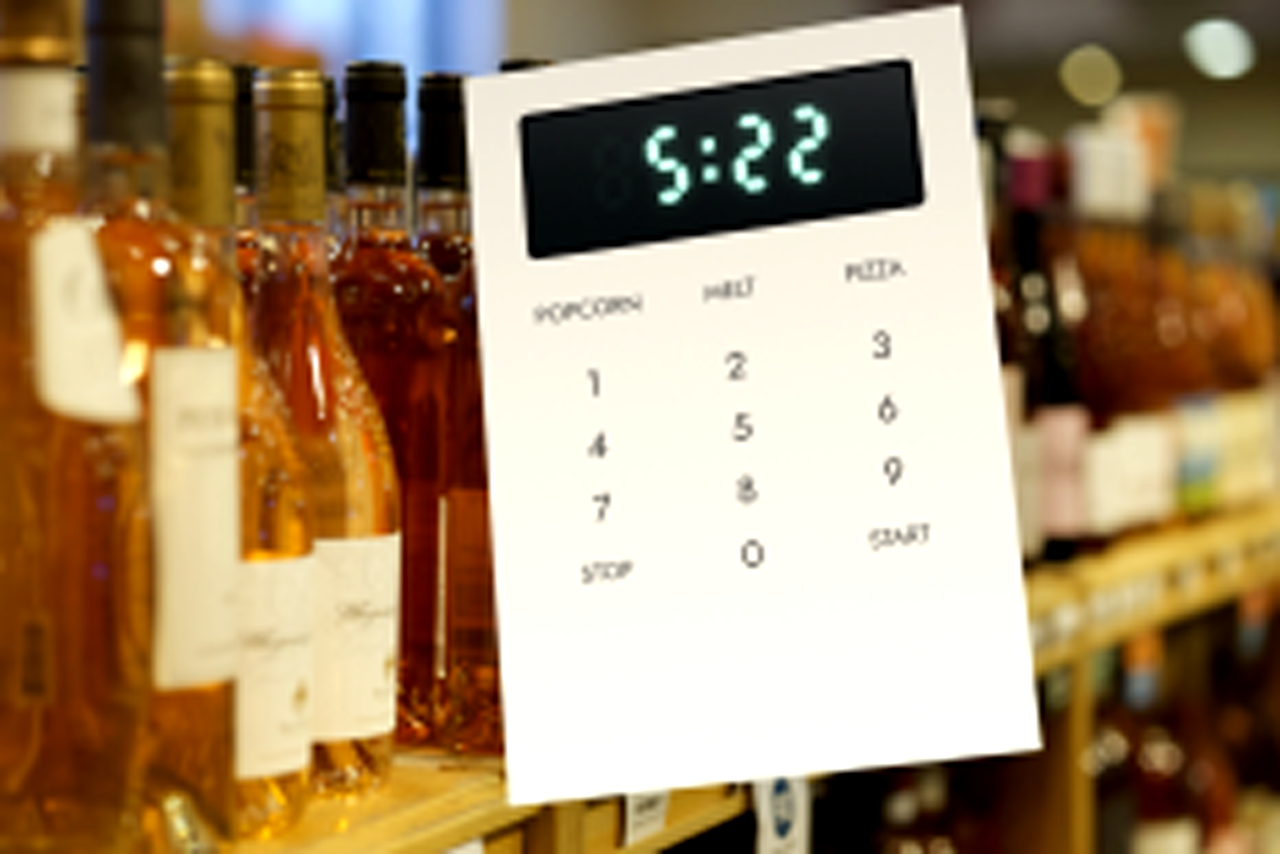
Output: **5:22**
